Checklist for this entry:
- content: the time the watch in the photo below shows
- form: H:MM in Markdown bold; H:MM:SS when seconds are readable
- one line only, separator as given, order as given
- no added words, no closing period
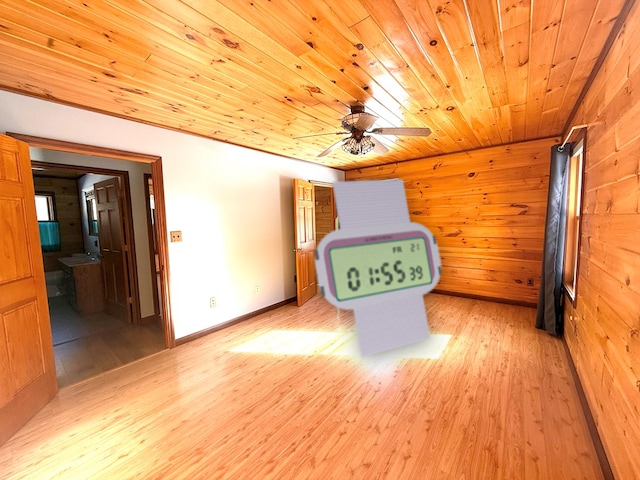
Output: **1:55:39**
